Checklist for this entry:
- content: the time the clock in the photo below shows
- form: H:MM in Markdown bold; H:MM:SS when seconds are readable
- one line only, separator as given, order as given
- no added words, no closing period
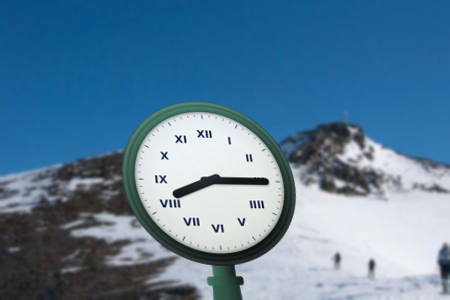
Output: **8:15**
